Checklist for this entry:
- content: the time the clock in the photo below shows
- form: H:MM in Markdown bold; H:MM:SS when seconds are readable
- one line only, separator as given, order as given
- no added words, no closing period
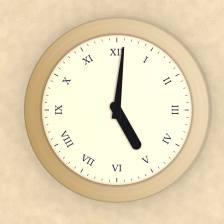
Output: **5:01**
